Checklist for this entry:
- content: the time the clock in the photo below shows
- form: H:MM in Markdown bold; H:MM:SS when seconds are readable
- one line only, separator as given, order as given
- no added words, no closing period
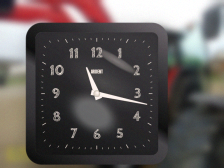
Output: **11:17**
